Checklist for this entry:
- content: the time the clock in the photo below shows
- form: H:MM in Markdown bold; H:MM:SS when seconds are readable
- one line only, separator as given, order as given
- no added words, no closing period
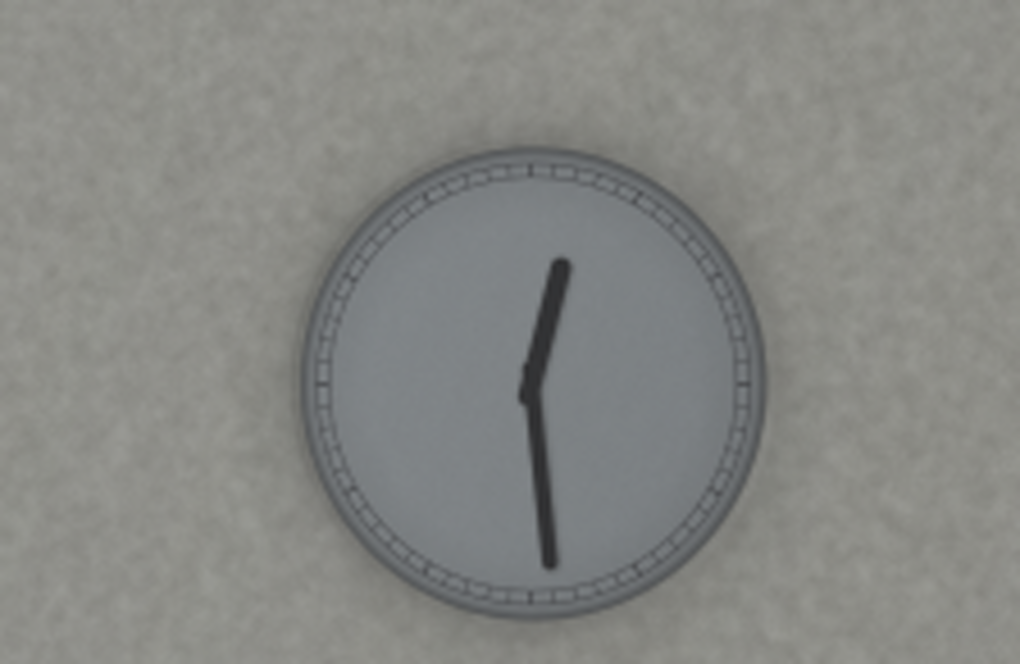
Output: **12:29**
